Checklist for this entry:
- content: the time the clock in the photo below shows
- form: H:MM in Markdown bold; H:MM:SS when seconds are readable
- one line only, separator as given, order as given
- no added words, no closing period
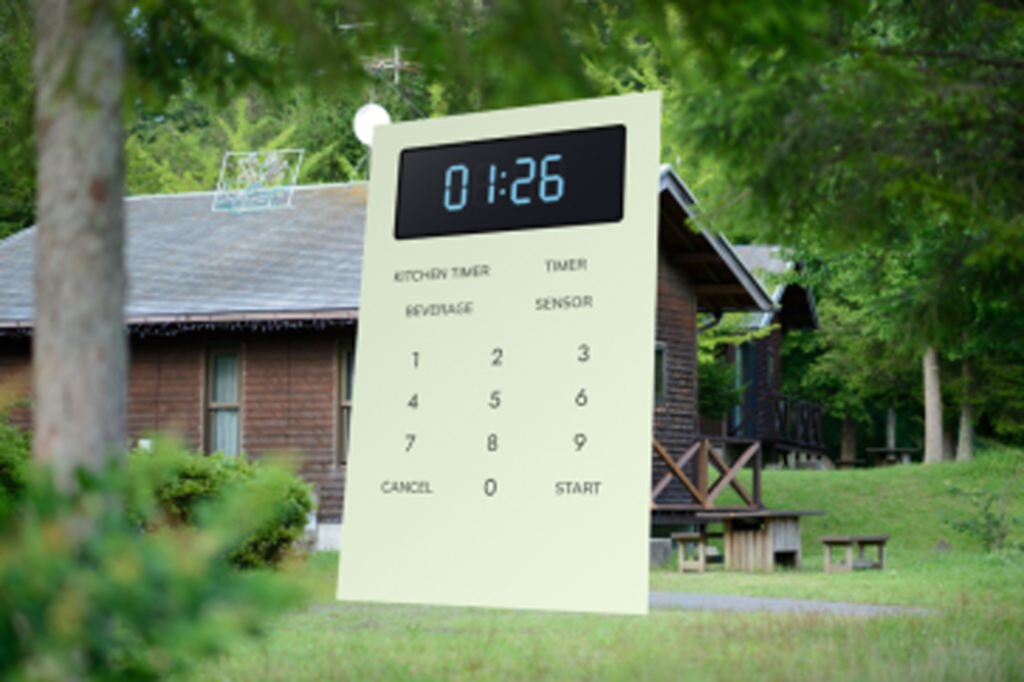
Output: **1:26**
